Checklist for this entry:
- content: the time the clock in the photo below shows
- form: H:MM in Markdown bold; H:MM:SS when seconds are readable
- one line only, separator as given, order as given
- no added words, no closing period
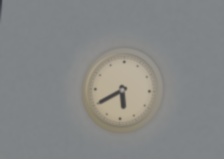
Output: **5:40**
